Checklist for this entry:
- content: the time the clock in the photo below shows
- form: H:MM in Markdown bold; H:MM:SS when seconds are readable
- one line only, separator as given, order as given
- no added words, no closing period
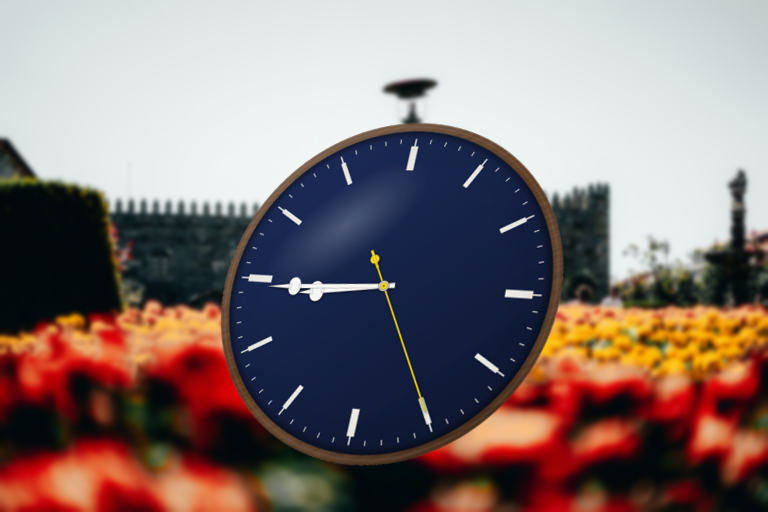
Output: **8:44:25**
